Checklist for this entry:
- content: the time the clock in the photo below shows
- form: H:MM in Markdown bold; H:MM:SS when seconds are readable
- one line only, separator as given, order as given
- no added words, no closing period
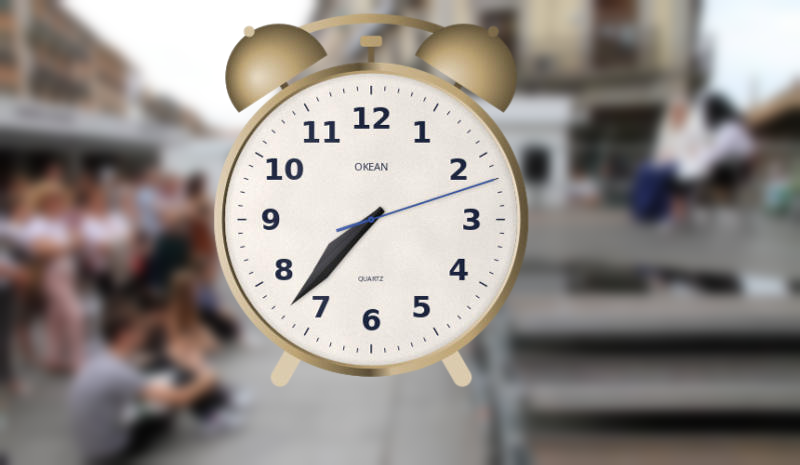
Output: **7:37:12**
